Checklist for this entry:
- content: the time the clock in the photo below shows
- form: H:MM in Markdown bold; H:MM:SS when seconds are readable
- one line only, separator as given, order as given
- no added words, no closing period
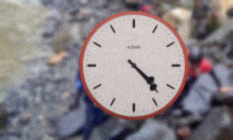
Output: **4:23**
